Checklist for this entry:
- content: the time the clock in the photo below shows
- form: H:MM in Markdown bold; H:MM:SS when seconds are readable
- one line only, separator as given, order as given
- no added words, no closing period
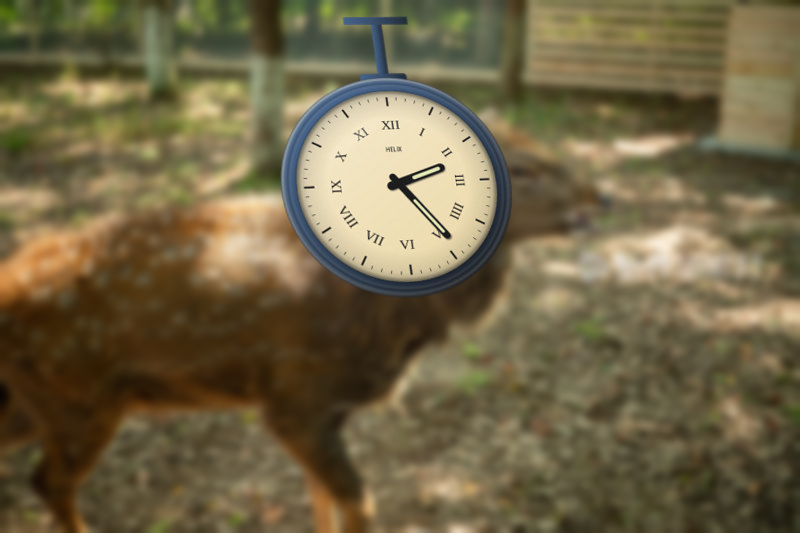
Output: **2:24**
